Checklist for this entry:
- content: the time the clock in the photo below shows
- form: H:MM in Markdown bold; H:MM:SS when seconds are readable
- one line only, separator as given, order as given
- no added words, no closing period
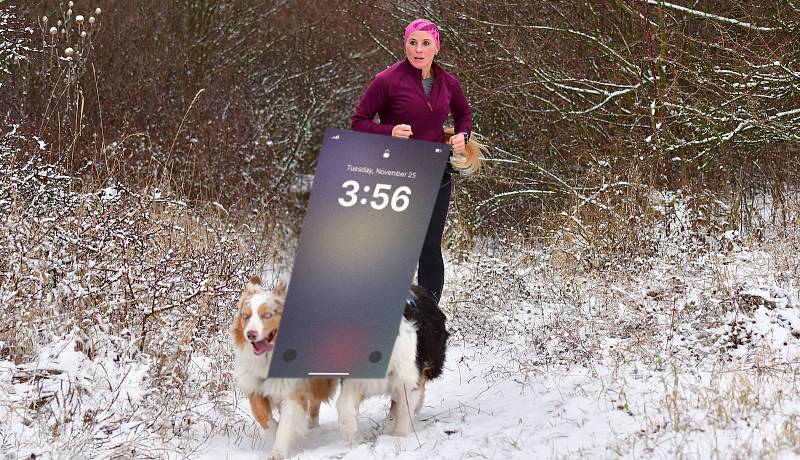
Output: **3:56**
